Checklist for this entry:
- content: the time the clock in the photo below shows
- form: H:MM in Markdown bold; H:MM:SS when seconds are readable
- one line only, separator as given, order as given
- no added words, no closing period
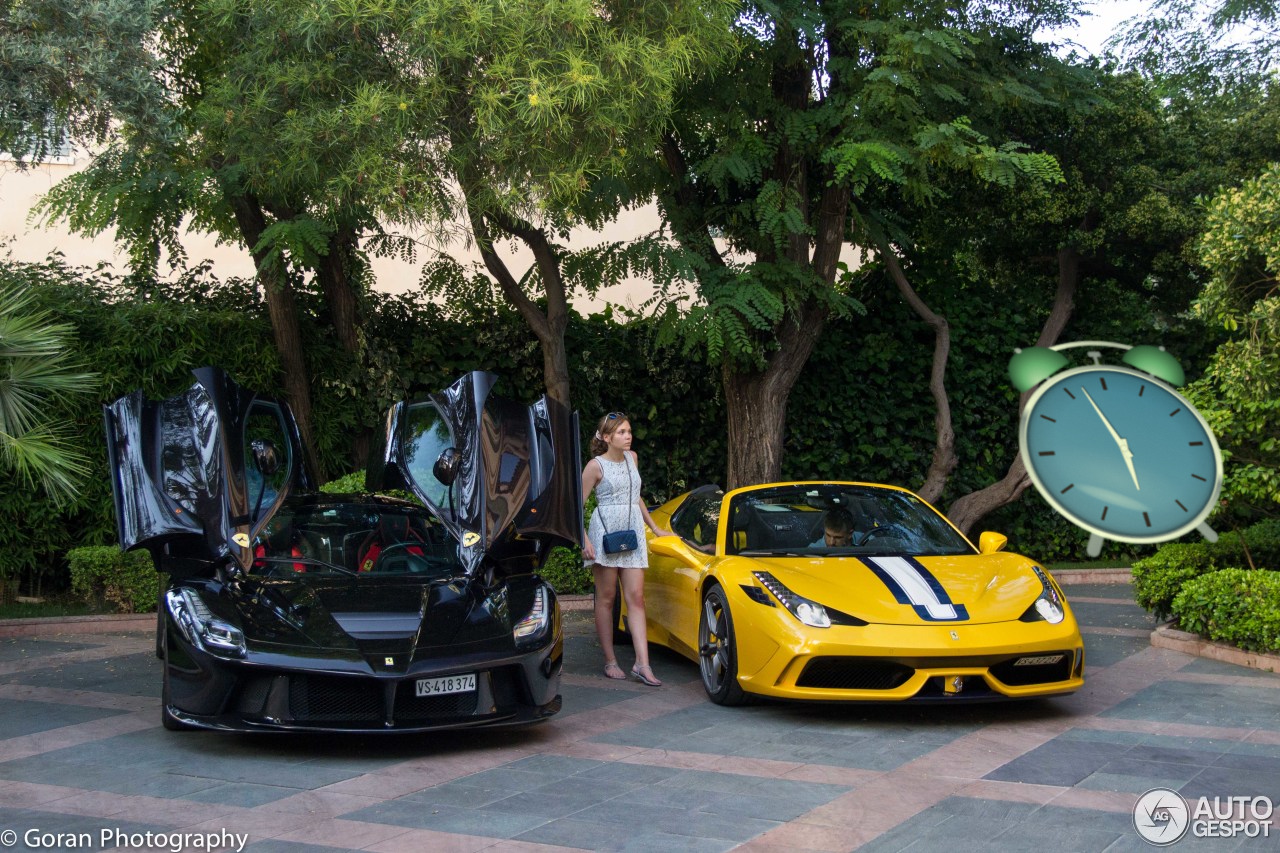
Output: **5:57**
